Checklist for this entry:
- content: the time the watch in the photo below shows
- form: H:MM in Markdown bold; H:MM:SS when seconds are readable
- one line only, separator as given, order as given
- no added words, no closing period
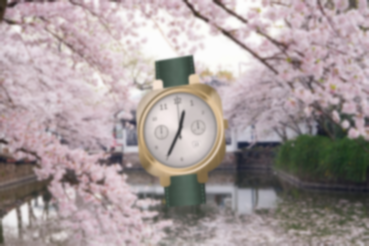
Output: **12:35**
